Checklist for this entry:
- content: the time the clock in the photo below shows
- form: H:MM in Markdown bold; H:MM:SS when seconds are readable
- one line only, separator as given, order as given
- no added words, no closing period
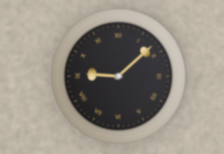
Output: **9:08**
